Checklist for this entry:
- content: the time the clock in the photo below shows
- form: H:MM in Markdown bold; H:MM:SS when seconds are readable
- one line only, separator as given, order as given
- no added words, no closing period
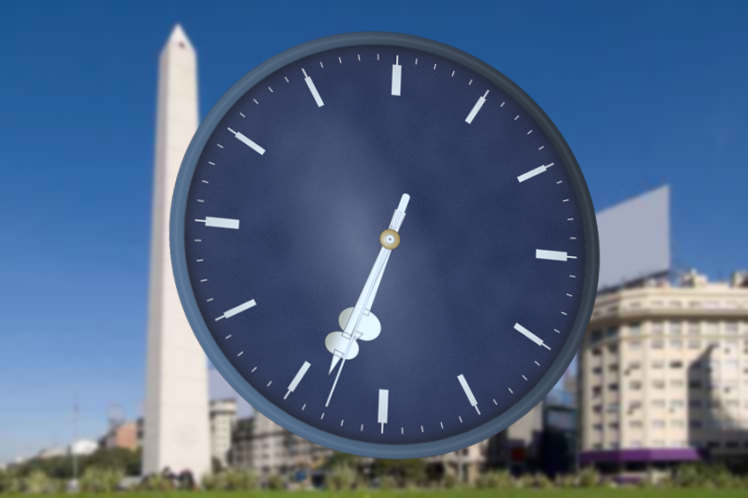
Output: **6:33:33**
